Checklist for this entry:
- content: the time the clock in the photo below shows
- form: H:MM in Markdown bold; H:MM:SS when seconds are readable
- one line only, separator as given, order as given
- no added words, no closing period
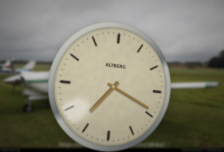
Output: **7:19**
